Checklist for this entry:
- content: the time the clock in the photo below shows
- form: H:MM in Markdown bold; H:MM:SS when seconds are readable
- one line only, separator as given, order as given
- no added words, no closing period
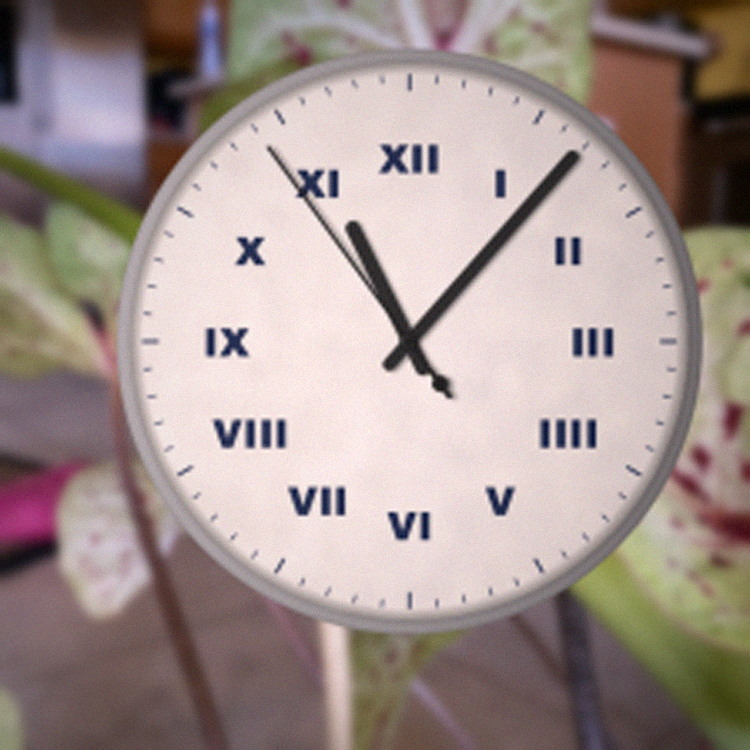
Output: **11:06:54**
